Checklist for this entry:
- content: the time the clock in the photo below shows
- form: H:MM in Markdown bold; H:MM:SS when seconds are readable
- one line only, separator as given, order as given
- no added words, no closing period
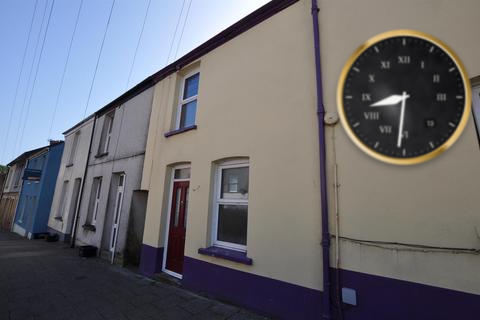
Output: **8:31**
